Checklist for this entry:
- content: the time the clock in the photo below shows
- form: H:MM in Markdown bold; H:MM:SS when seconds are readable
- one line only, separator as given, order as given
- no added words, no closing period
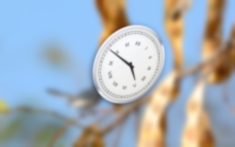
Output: **4:49**
